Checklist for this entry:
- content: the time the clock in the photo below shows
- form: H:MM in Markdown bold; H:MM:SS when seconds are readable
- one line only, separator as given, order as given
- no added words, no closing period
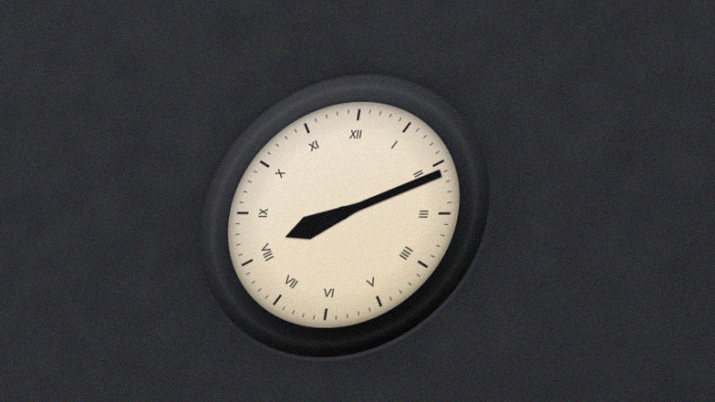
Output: **8:11**
